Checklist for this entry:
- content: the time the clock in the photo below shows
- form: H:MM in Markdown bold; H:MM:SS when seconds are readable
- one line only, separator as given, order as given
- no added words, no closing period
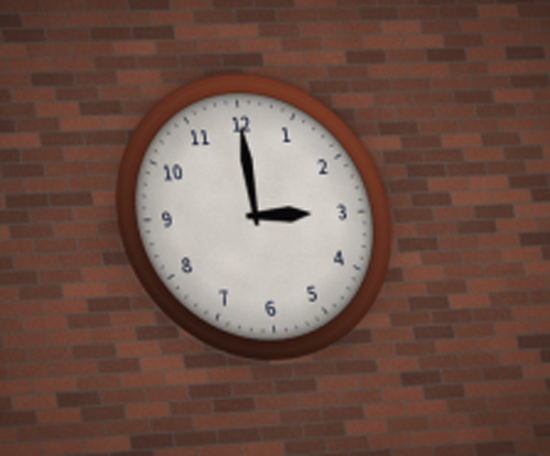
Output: **3:00**
